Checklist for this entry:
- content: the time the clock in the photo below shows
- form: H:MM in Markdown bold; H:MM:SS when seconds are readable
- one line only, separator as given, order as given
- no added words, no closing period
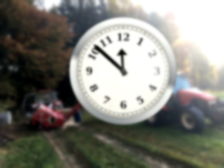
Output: **11:52**
